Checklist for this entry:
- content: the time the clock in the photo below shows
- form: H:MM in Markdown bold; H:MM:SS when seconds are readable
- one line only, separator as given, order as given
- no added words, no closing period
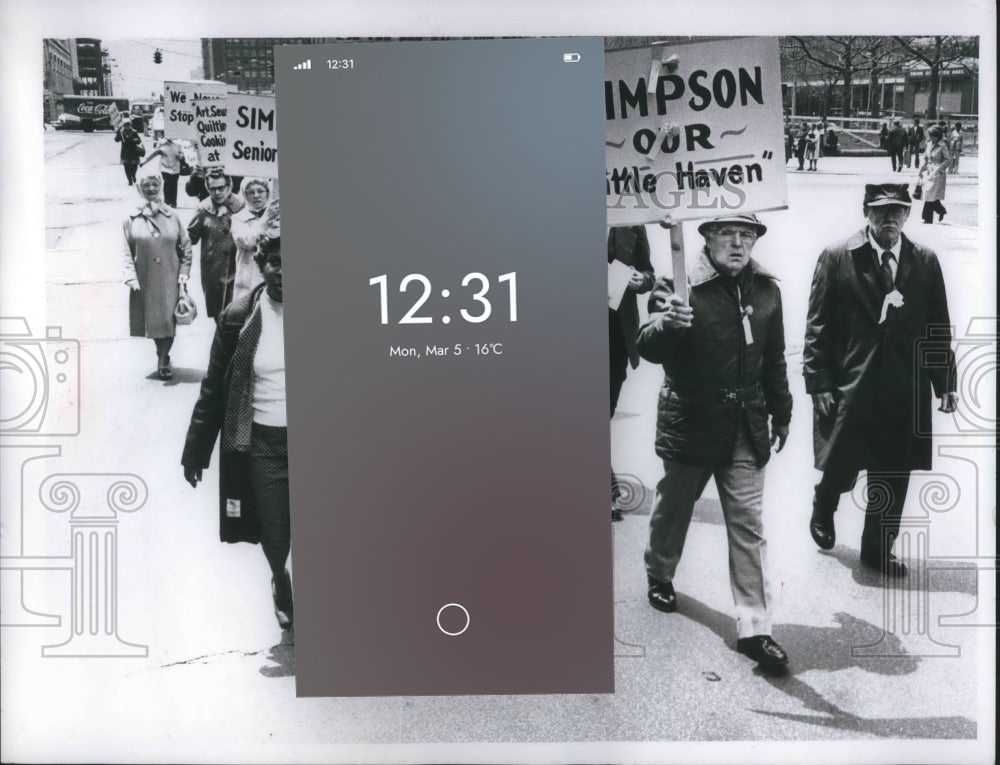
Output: **12:31**
